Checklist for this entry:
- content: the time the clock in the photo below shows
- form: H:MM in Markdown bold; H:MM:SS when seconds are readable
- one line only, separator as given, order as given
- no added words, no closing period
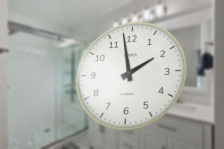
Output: **1:58**
